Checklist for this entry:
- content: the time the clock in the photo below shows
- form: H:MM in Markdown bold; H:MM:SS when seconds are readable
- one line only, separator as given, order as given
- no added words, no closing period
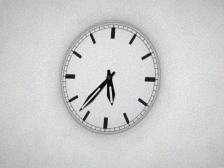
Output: **5:37**
